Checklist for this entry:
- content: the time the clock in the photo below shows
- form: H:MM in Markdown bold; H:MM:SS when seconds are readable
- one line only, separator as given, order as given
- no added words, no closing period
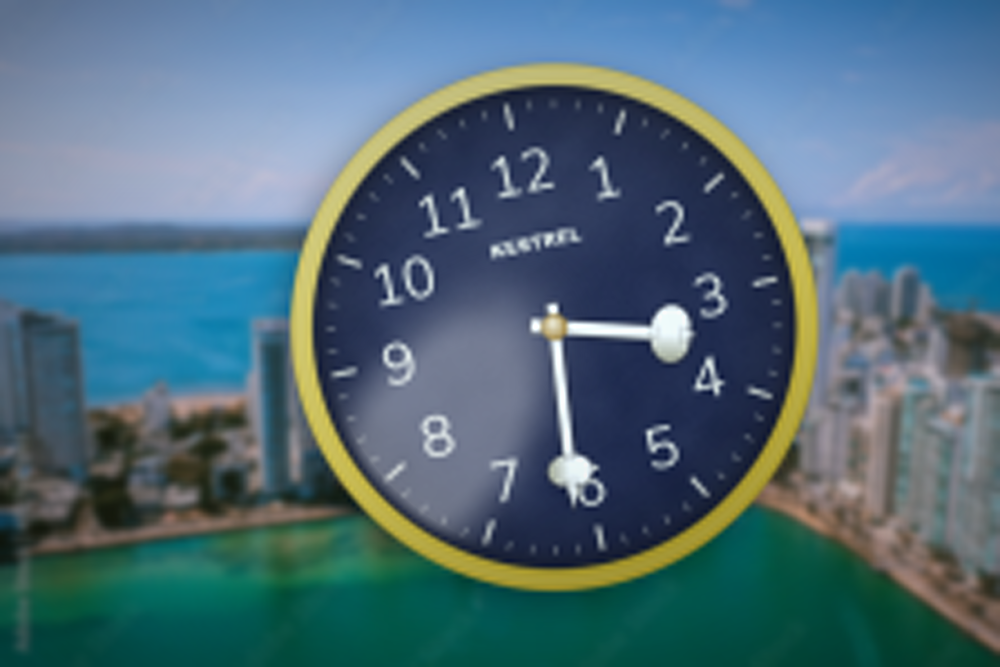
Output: **3:31**
